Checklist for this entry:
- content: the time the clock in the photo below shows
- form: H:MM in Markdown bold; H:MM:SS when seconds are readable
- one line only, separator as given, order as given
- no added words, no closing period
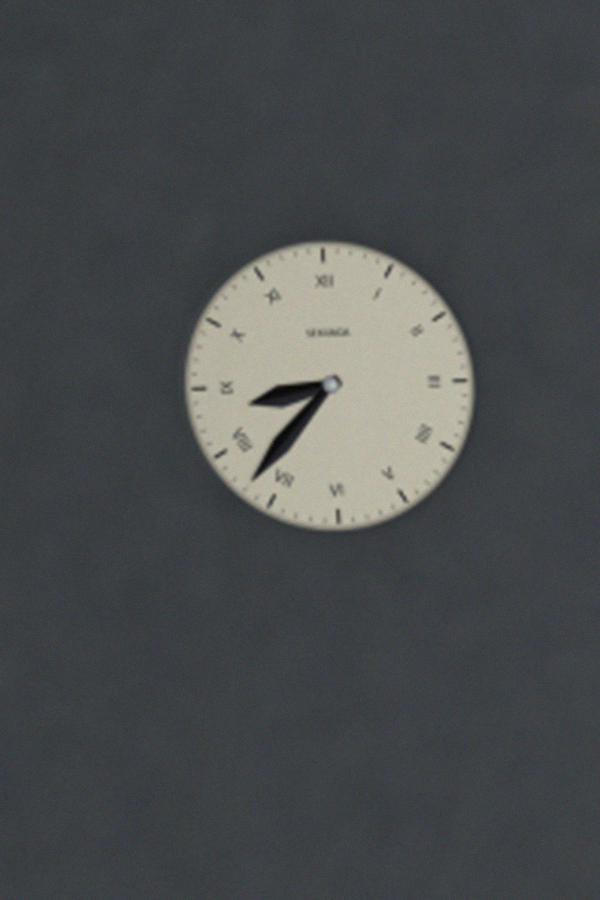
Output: **8:37**
